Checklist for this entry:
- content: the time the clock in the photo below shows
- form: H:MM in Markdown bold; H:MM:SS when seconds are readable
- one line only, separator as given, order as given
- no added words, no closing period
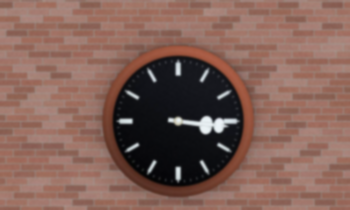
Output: **3:16**
